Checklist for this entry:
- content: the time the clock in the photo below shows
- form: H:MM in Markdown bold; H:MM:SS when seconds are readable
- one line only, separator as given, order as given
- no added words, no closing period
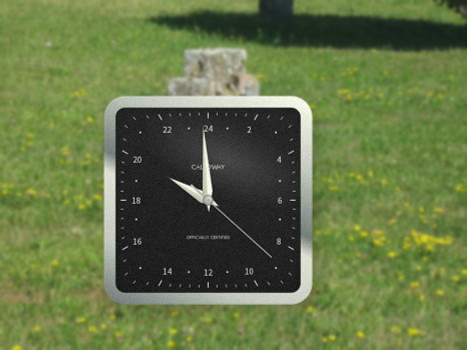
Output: **19:59:22**
